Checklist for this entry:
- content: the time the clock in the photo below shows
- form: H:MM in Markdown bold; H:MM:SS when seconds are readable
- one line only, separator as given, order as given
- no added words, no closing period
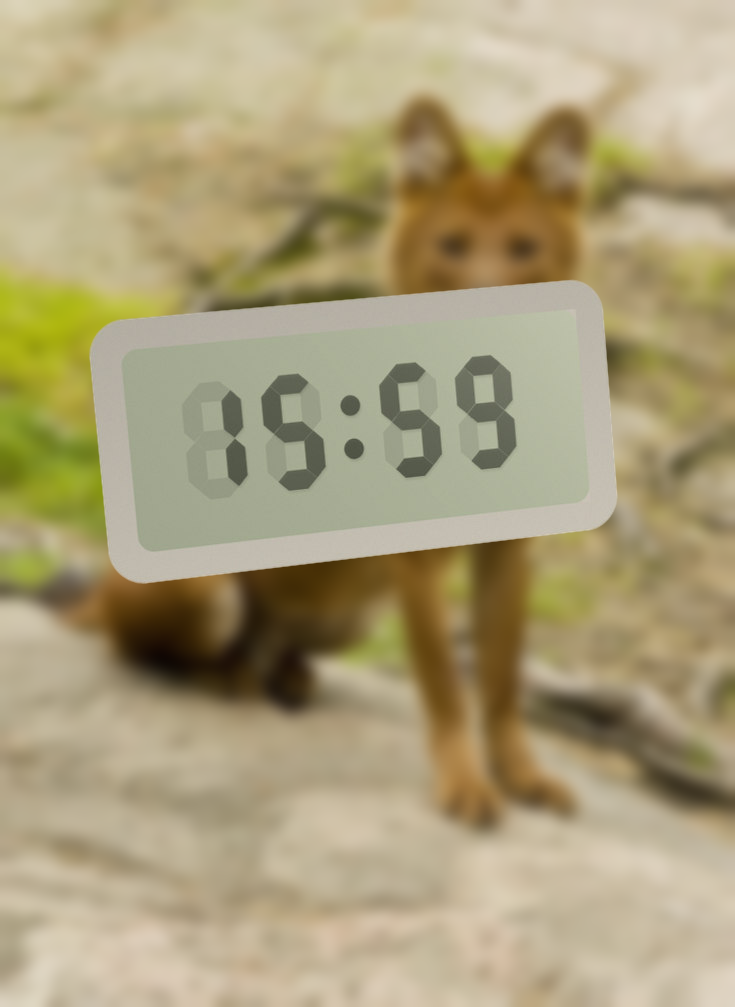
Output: **15:59**
